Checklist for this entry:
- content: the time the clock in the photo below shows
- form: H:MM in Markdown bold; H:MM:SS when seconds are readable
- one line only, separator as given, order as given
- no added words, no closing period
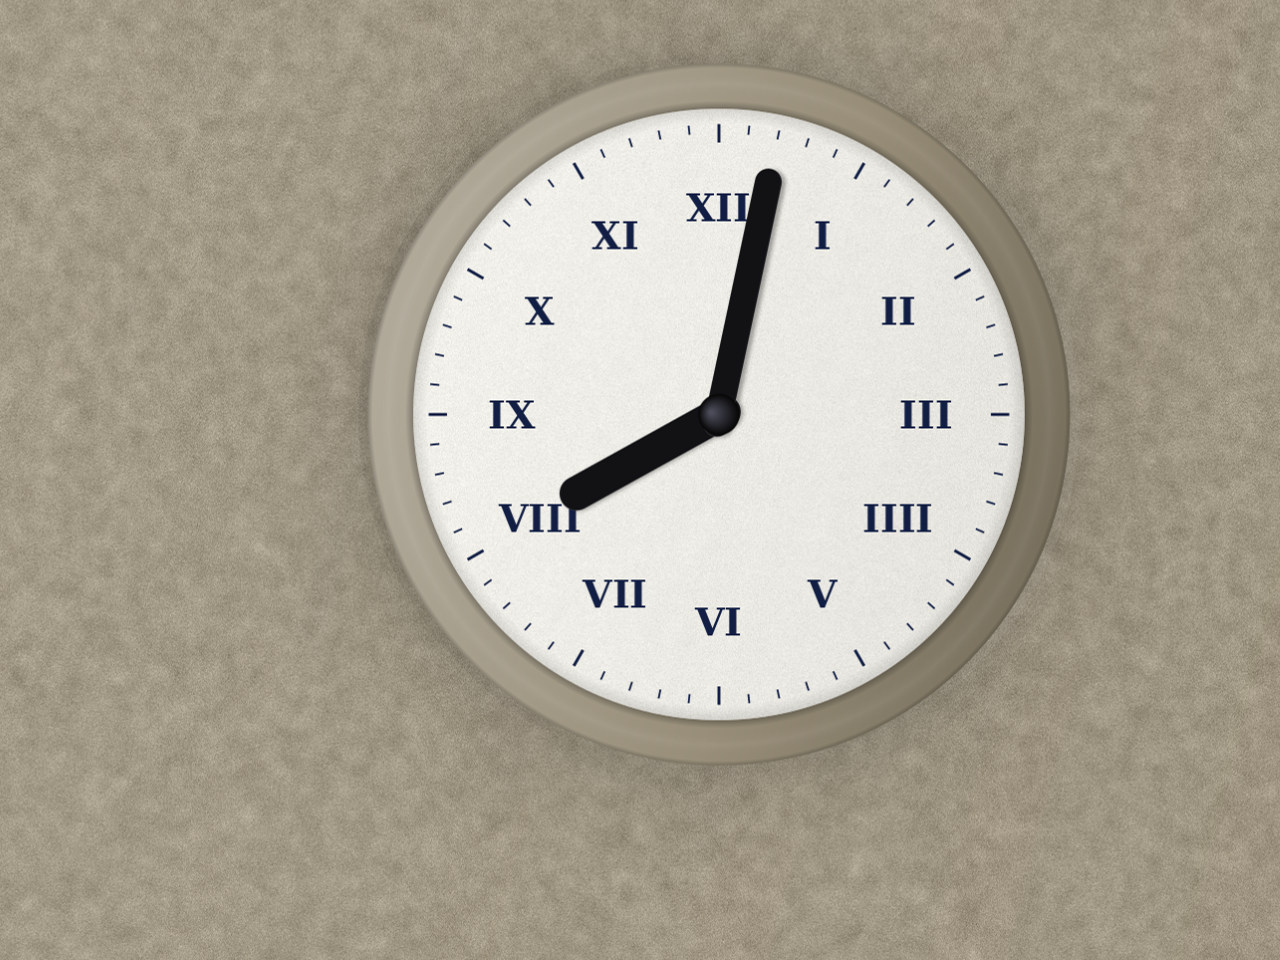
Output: **8:02**
